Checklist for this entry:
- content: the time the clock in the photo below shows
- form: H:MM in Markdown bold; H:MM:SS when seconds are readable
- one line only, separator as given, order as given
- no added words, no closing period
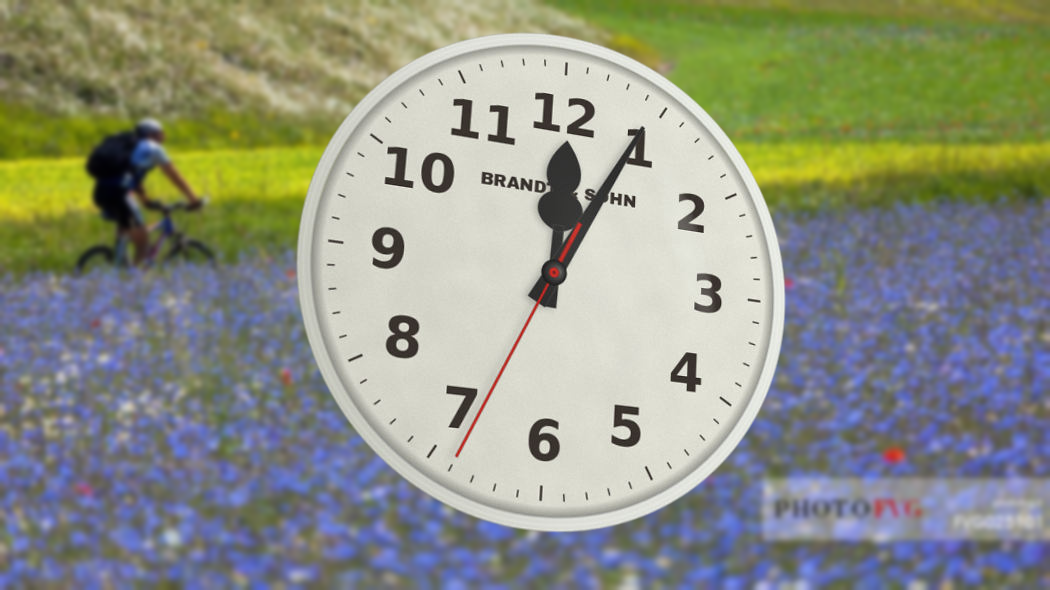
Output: **12:04:34**
